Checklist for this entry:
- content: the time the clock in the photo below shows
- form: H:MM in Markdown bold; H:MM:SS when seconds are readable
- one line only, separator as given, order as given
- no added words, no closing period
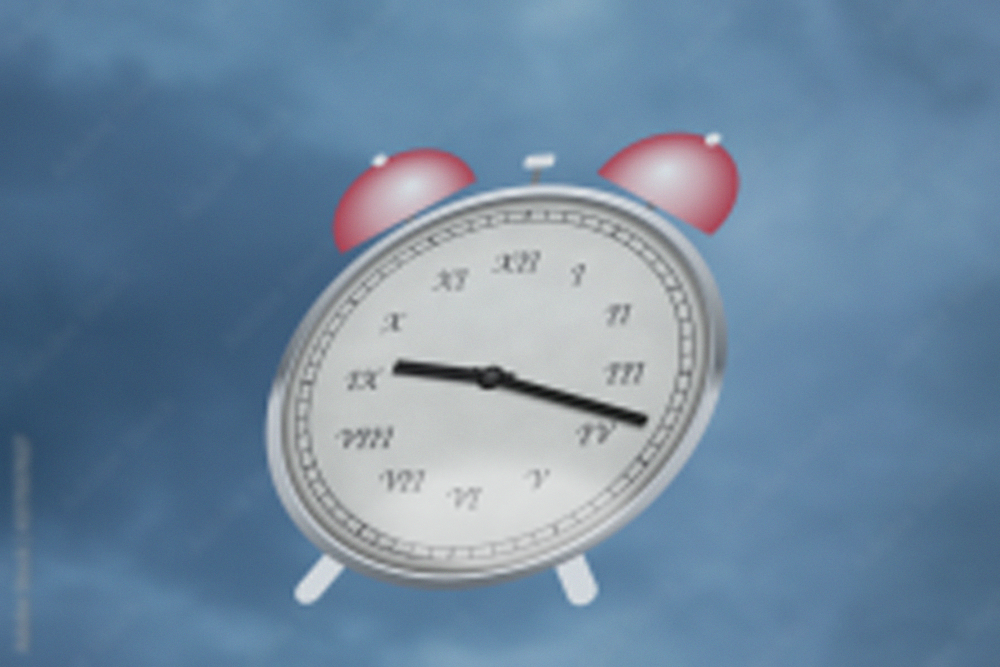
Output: **9:18**
